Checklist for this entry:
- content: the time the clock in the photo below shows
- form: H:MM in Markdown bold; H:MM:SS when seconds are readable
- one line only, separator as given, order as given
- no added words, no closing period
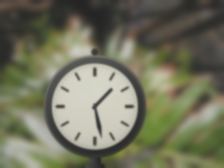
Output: **1:28**
